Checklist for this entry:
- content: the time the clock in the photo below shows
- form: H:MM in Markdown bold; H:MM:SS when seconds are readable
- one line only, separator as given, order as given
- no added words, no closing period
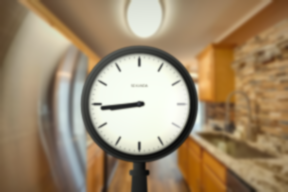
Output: **8:44**
